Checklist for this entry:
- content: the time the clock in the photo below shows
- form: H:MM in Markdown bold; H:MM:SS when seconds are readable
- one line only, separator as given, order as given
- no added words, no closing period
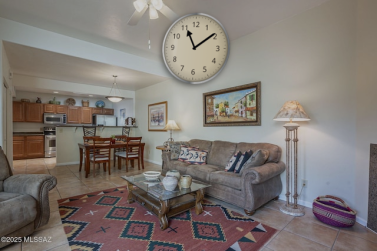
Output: **11:09**
